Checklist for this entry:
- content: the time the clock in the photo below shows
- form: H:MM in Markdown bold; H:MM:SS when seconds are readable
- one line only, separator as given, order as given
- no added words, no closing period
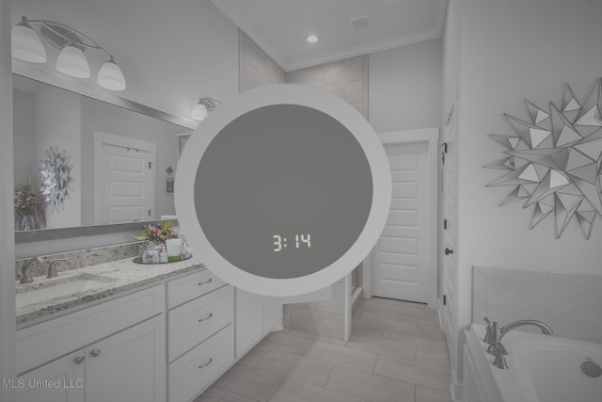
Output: **3:14**
